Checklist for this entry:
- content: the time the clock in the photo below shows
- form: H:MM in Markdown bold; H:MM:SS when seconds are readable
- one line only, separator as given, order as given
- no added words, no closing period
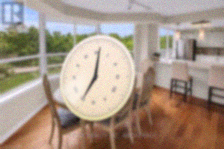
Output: **7:01**
